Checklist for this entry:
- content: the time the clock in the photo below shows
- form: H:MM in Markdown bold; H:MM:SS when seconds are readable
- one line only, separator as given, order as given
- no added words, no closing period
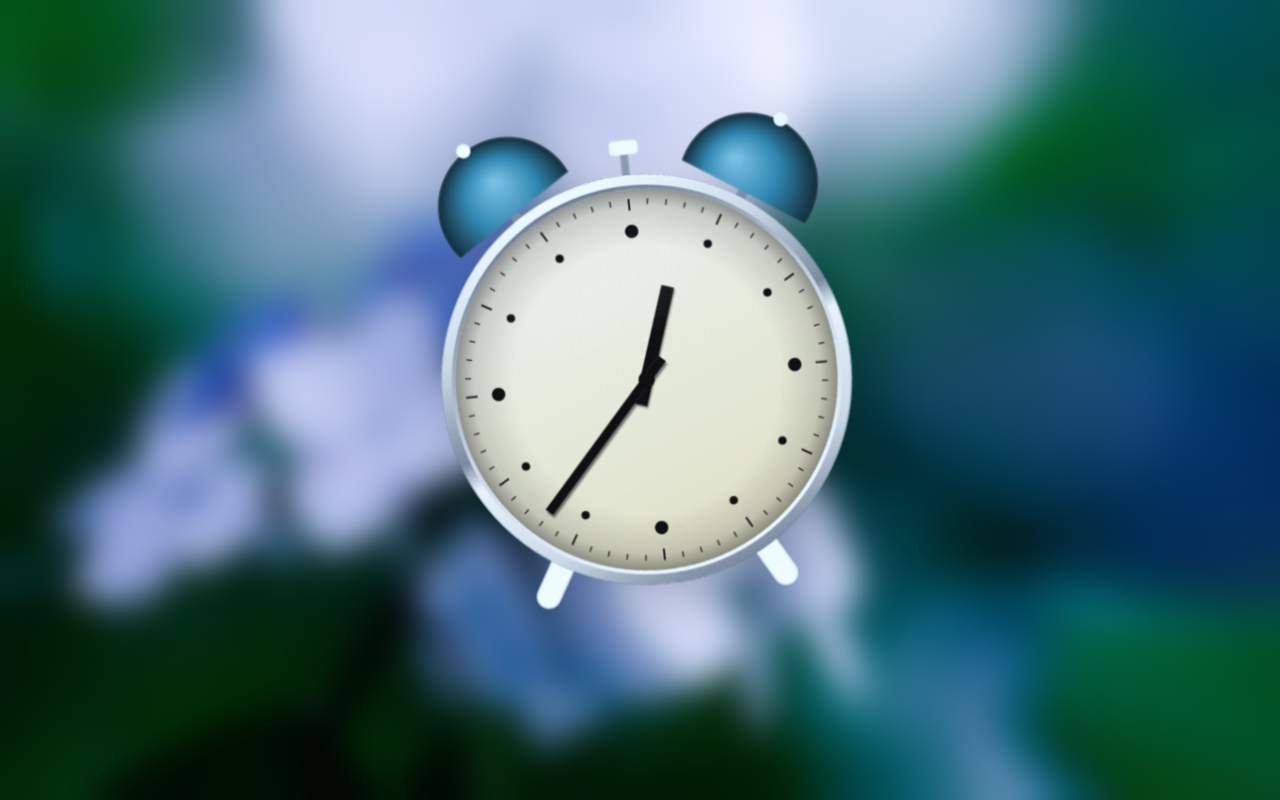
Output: **12:37**
